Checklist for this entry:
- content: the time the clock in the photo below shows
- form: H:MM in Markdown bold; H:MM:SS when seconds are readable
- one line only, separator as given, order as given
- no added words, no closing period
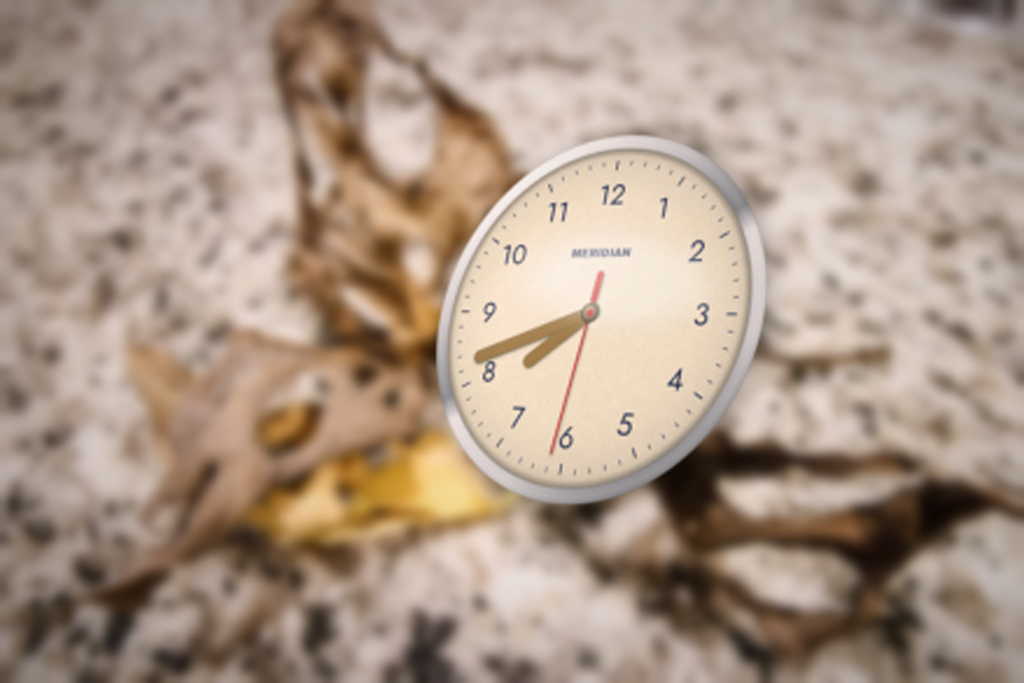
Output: **7:41:31**
